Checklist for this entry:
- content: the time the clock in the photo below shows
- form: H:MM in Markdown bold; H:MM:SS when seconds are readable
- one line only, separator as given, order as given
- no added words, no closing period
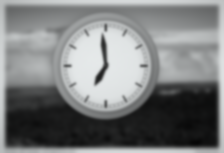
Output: **6:59**
